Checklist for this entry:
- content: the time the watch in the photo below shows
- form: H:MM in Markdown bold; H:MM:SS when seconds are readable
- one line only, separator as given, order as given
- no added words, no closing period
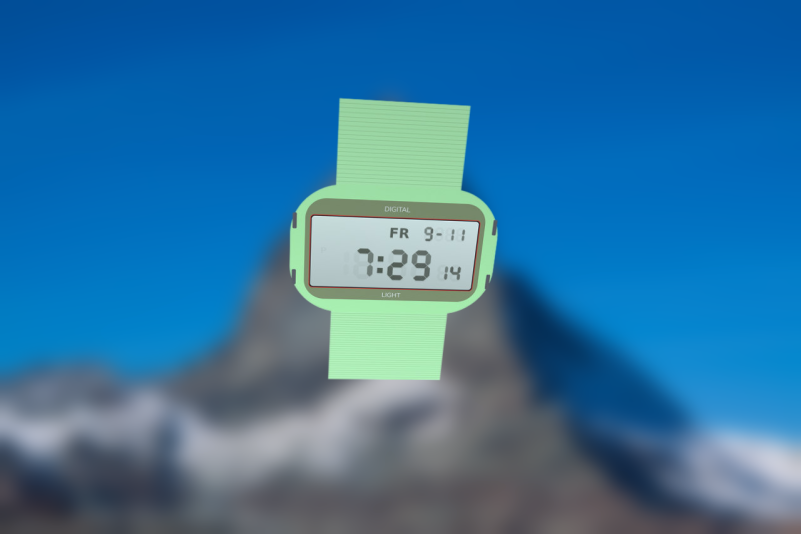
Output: **7:29:14**
